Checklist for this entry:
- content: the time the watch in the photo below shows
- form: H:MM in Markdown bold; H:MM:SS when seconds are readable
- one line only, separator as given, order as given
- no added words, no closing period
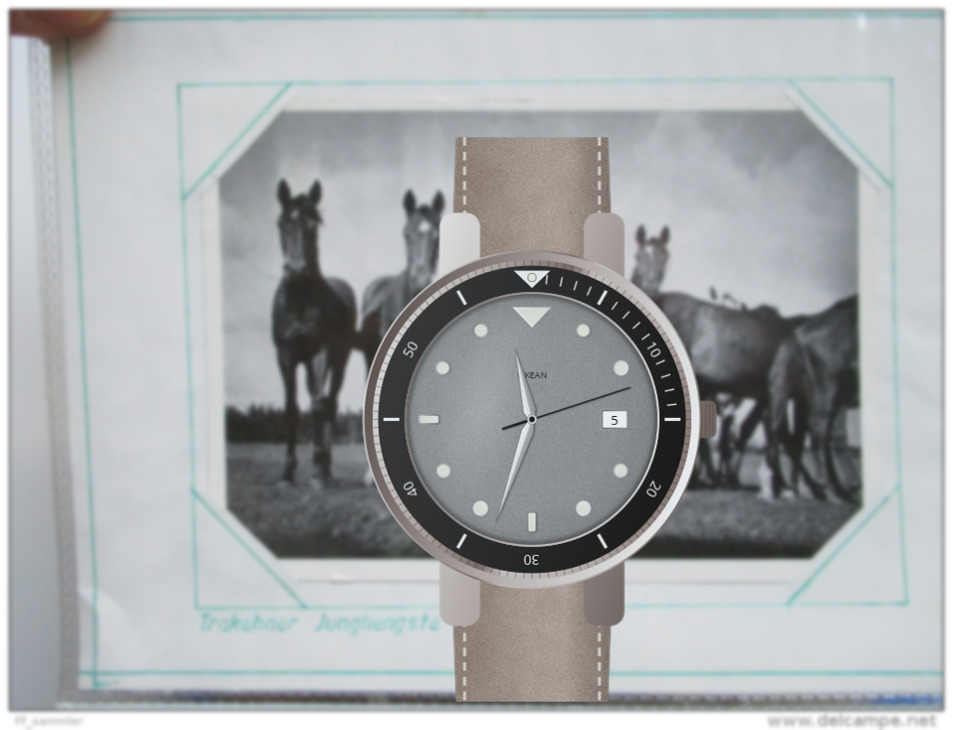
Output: **11:33:12**
